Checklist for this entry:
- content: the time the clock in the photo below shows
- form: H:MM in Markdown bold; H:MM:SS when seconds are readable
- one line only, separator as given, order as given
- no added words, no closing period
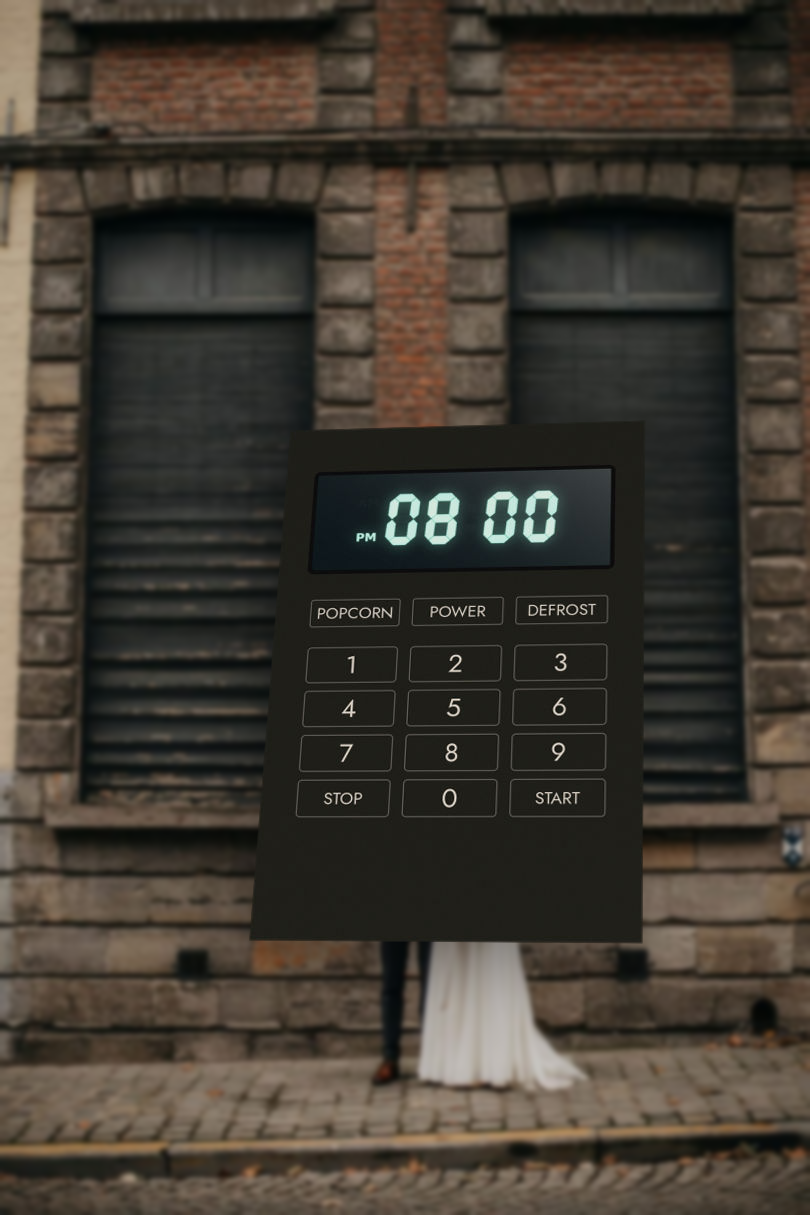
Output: **8:00**
